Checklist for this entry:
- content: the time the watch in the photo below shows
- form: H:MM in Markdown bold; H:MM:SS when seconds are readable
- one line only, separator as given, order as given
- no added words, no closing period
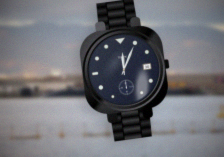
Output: **12:05**
